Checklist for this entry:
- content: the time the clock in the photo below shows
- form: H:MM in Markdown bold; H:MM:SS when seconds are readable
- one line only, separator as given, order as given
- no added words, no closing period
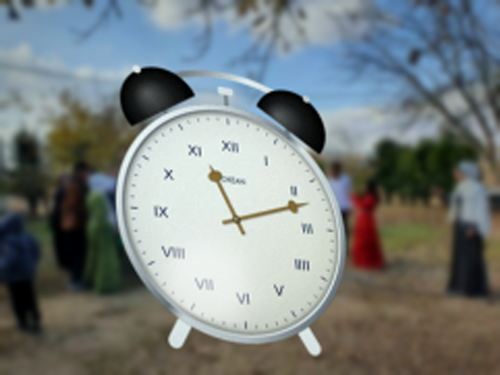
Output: **11:12**
